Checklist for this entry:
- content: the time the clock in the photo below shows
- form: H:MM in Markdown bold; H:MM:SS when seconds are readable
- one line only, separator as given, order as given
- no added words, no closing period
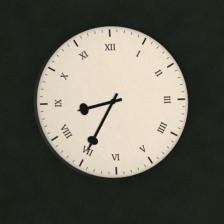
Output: **8:35**
